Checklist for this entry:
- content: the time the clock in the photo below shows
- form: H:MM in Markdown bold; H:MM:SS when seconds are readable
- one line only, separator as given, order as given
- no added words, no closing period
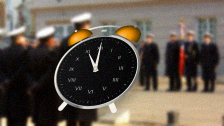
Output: **11:00**
